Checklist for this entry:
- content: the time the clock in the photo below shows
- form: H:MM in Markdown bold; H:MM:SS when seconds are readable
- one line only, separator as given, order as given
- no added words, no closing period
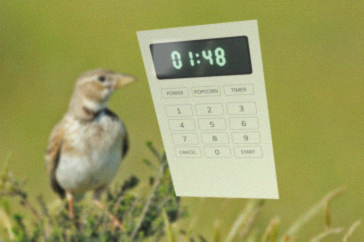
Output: **1:48**
